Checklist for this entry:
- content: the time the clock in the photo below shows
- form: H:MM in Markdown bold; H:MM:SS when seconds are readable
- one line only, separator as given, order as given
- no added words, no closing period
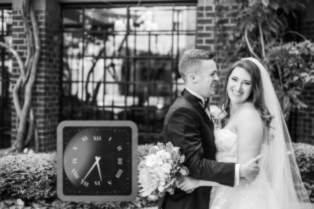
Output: **5:36**
